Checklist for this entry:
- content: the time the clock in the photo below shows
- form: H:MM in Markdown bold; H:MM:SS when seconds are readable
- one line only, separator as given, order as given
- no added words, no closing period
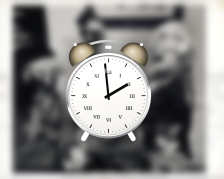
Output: **1:59**
